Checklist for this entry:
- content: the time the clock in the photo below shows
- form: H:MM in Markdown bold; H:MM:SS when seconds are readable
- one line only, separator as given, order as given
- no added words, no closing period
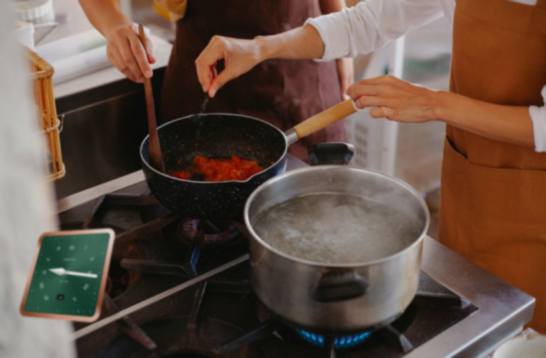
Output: **9:16**
